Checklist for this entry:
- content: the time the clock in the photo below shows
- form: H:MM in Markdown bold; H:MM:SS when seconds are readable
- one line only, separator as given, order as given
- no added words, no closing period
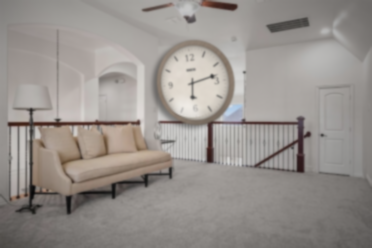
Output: **6:13**
